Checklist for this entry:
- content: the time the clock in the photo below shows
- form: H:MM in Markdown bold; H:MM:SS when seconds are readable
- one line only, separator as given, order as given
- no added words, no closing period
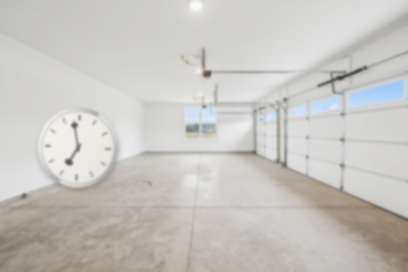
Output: **6:58**
